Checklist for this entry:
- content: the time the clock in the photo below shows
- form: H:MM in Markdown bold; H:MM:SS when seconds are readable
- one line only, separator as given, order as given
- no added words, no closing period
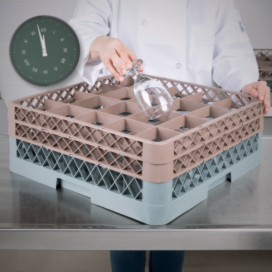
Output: **11:58**
